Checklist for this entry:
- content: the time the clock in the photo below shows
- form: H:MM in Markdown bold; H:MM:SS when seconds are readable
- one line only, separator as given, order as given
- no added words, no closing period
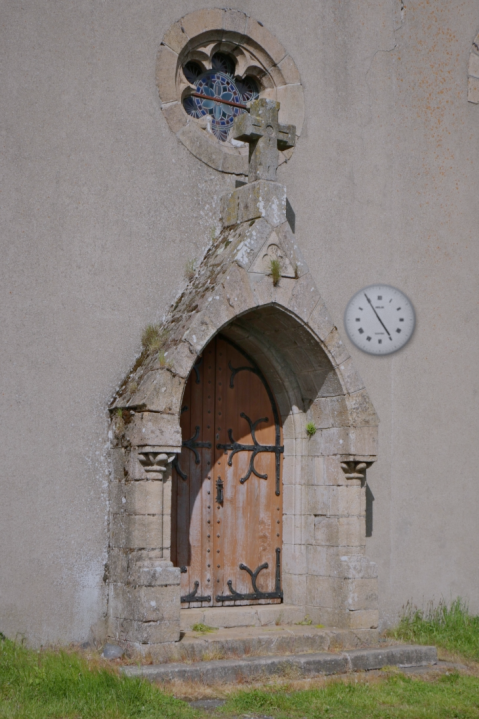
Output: **4:55**
